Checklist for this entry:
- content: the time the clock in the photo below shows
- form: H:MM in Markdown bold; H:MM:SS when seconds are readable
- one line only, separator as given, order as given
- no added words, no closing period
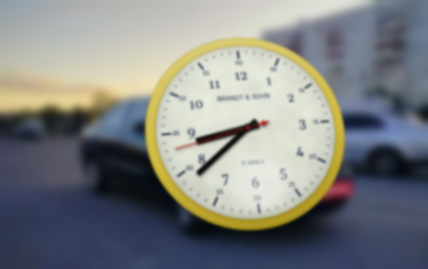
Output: **8:38:43**
